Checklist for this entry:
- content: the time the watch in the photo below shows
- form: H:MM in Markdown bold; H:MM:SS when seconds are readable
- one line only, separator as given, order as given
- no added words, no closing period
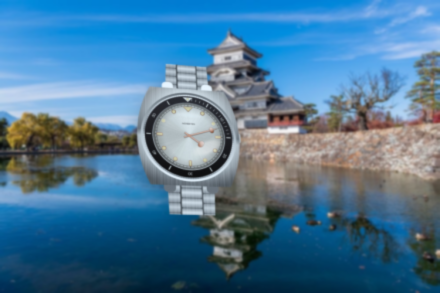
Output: **4:12**
